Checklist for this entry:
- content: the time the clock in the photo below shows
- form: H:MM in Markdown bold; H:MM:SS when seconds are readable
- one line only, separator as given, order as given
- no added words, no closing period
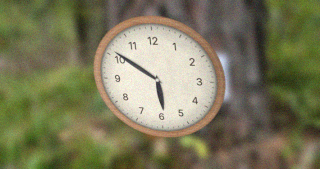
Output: **5:51**
